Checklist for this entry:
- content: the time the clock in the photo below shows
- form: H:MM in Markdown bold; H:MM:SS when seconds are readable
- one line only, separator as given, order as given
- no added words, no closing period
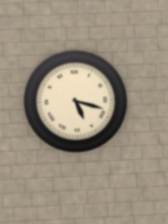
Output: **5:18**
